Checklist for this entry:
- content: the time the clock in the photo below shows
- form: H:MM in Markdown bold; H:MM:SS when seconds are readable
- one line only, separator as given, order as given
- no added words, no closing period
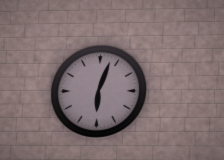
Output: **6:03**
